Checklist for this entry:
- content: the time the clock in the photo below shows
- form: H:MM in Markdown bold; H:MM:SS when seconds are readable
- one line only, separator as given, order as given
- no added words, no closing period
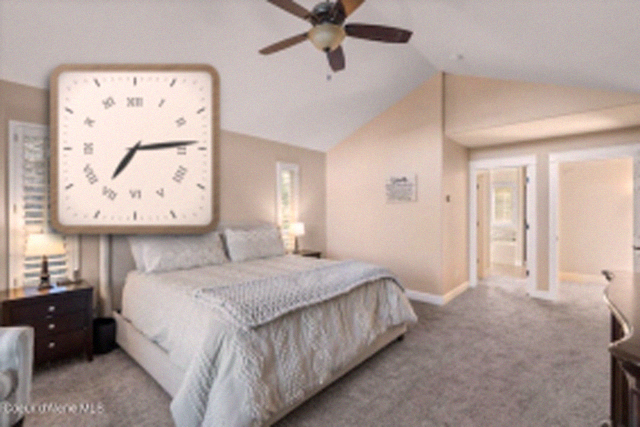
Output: **7:14**
